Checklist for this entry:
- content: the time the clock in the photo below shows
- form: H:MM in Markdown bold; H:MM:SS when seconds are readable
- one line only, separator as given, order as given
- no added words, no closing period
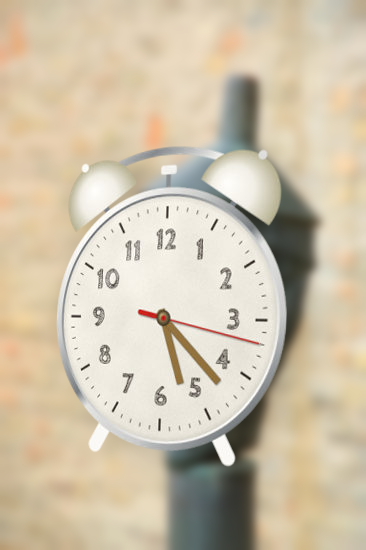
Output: **5:22:17**
